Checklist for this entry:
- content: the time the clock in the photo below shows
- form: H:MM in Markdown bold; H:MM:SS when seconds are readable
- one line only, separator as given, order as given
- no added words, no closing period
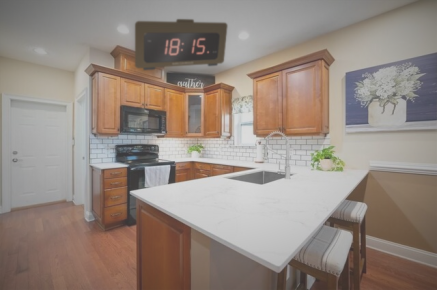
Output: **18:15**
